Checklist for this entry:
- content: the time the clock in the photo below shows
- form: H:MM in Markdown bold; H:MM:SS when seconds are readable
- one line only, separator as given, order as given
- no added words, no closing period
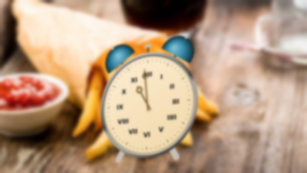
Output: **10:59**
